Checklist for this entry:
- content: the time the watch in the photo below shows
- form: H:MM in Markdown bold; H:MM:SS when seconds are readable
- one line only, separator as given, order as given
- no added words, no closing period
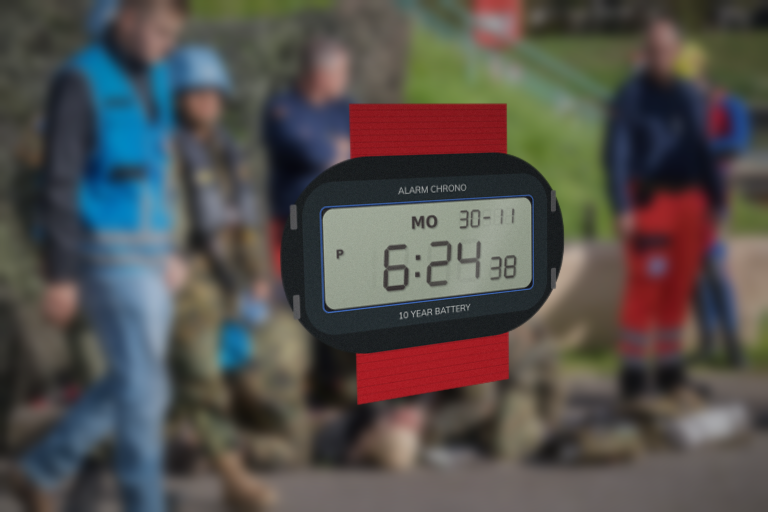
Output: **6:24:38**
